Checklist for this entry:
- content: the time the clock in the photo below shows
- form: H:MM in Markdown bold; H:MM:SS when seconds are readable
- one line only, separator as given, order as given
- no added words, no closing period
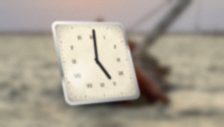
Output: **5:01**
